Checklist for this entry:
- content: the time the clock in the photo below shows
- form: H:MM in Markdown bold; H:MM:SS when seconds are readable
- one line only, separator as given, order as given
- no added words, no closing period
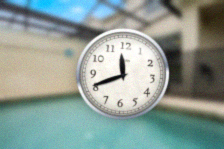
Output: **11:41**
